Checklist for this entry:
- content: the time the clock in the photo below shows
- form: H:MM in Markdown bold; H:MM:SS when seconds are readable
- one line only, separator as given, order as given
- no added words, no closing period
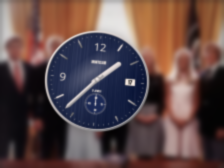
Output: **1:37**
